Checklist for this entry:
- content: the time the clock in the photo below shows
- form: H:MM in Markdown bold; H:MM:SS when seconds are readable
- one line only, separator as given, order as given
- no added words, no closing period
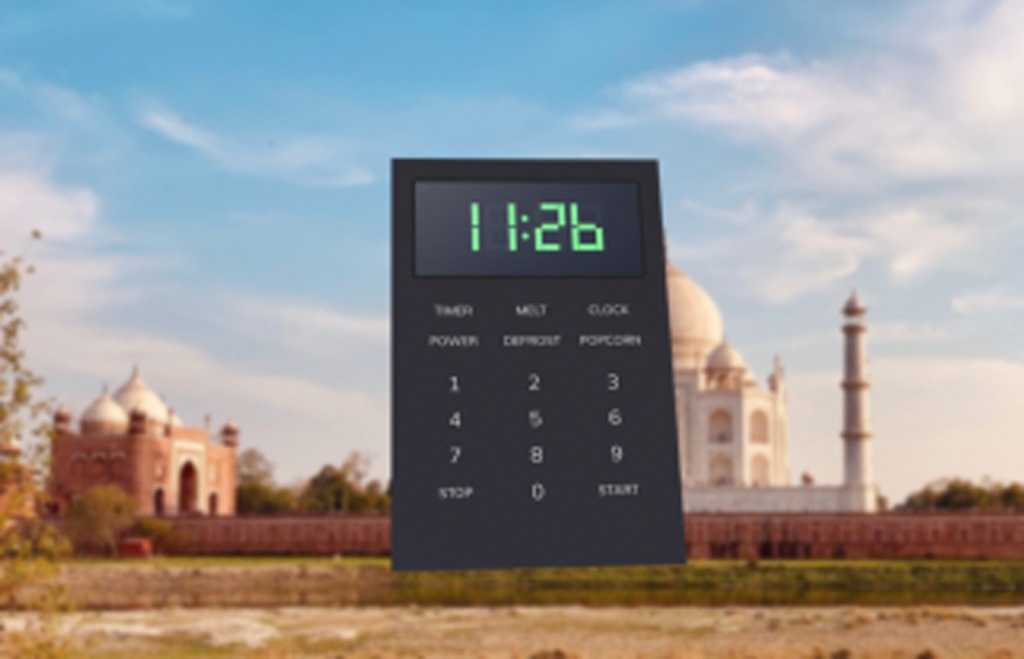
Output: **11:26**
